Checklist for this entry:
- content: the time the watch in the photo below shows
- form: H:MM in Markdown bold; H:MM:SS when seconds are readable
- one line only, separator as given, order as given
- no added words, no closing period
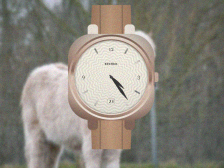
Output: **4:24**
